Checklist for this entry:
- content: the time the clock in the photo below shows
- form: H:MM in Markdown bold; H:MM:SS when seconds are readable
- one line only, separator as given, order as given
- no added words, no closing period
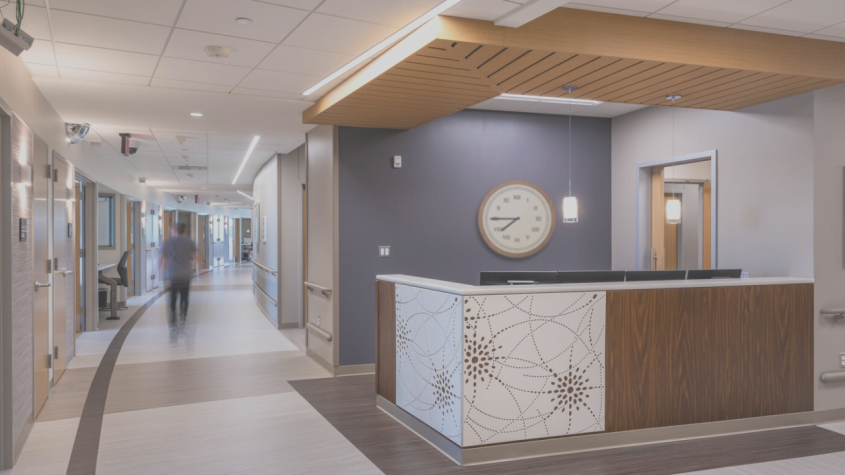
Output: **7:45**
